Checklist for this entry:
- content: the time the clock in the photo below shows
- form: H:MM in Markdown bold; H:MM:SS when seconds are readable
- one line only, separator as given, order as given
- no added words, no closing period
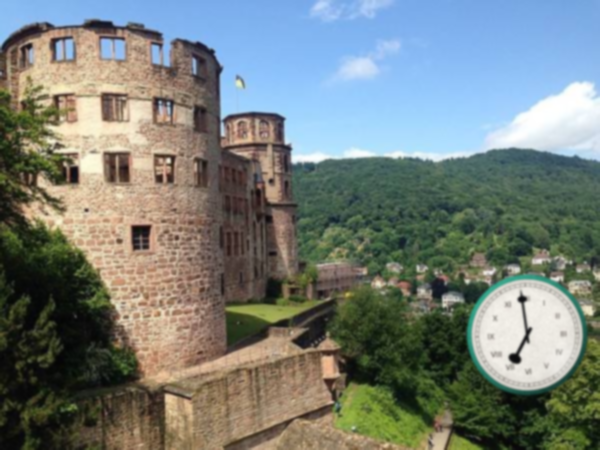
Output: **6:59**
